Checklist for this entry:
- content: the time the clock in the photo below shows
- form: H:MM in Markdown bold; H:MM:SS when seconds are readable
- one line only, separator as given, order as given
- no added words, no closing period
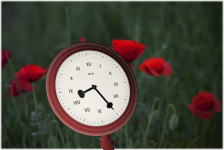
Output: **8:25**
